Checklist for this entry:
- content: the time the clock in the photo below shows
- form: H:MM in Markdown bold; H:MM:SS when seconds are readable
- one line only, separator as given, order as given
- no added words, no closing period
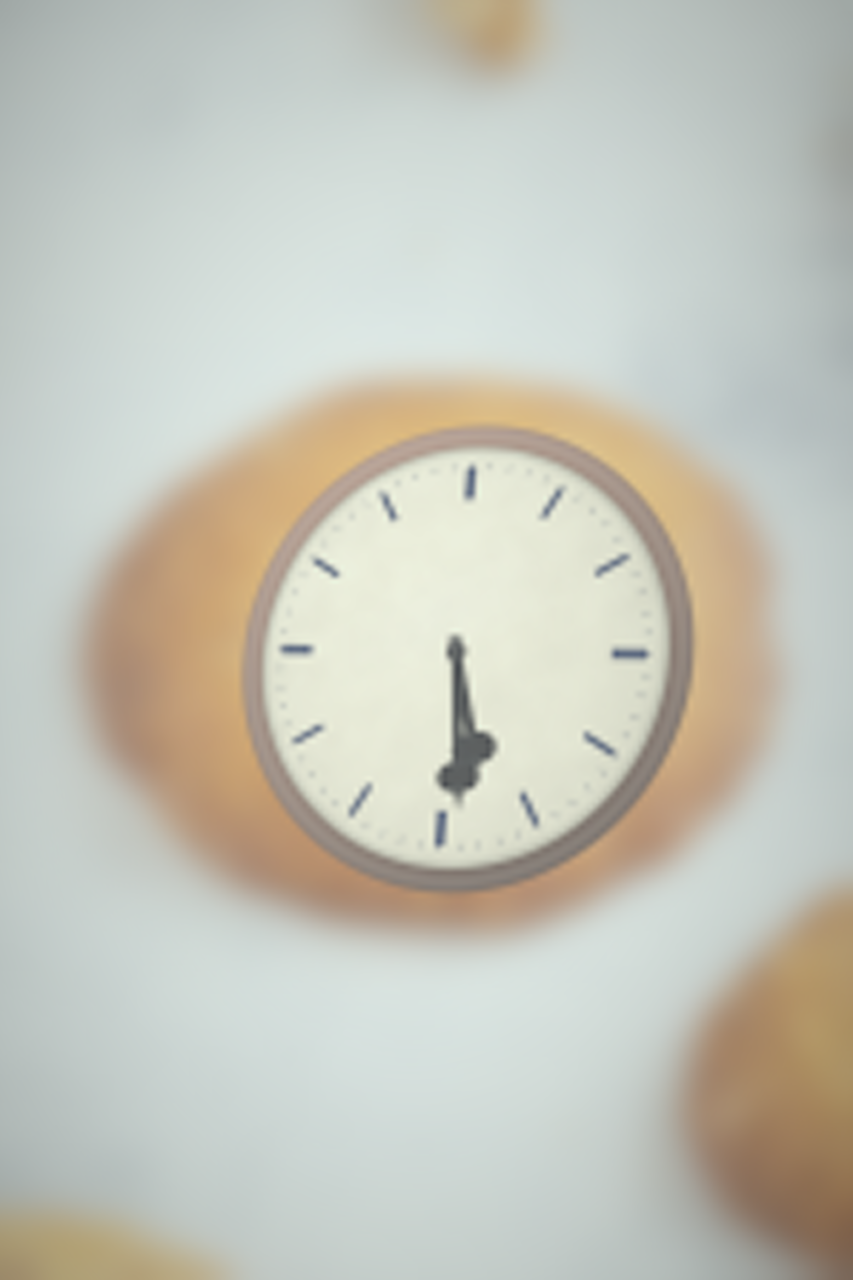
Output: **5:29**
